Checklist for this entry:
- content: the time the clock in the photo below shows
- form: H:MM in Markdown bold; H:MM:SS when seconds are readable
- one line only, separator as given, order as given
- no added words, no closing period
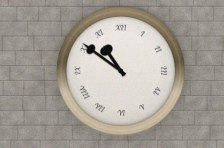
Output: **10:51**
